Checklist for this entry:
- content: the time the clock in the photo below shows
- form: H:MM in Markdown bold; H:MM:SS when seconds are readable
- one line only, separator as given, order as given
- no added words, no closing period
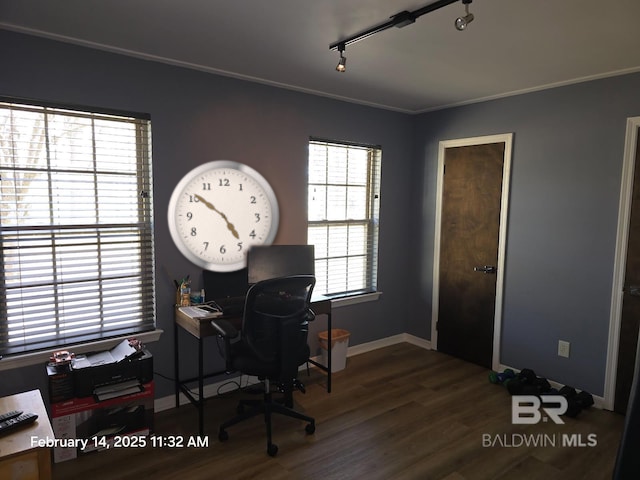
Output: **4:51**
